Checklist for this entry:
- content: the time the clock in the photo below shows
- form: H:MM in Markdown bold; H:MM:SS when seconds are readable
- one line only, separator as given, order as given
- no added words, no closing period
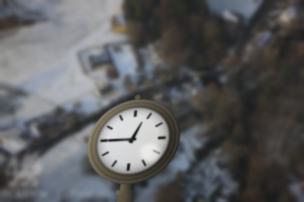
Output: **12:45**
